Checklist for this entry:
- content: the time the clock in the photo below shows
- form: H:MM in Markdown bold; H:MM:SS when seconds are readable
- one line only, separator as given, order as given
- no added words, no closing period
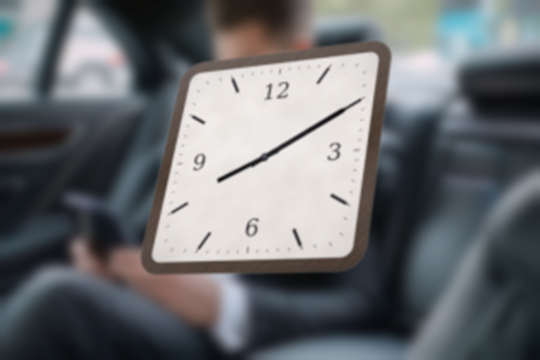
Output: **8:10**
